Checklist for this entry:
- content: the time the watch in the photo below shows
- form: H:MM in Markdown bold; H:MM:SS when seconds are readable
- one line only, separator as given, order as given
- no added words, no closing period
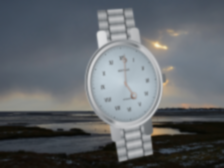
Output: **5:01**
